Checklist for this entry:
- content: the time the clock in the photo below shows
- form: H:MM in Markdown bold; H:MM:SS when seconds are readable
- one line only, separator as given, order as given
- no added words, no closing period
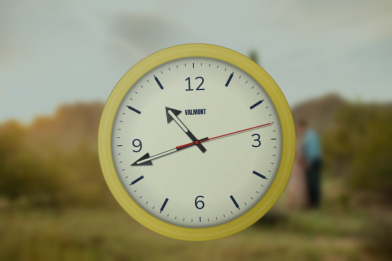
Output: **10:42:13**
